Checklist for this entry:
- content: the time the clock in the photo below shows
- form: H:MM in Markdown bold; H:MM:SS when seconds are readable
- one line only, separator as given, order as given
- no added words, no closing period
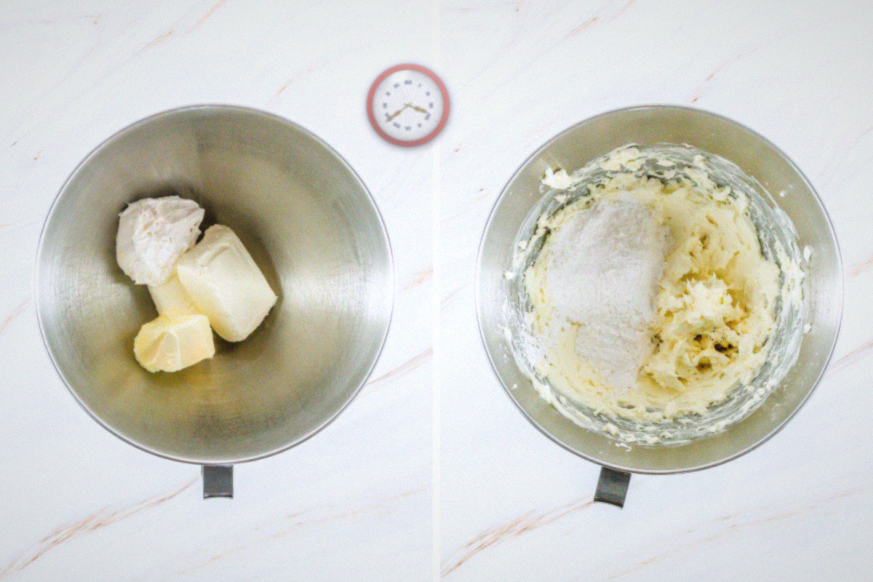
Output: **3:39**
